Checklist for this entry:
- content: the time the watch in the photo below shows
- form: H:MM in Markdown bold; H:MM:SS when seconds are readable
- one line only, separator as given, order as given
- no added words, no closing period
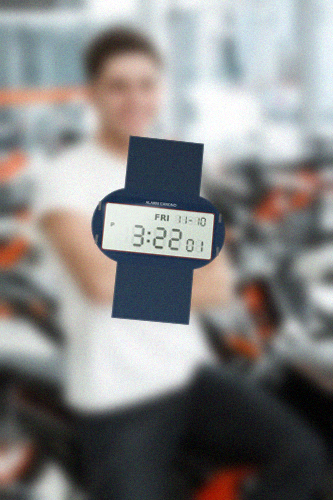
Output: **3:22:01**
